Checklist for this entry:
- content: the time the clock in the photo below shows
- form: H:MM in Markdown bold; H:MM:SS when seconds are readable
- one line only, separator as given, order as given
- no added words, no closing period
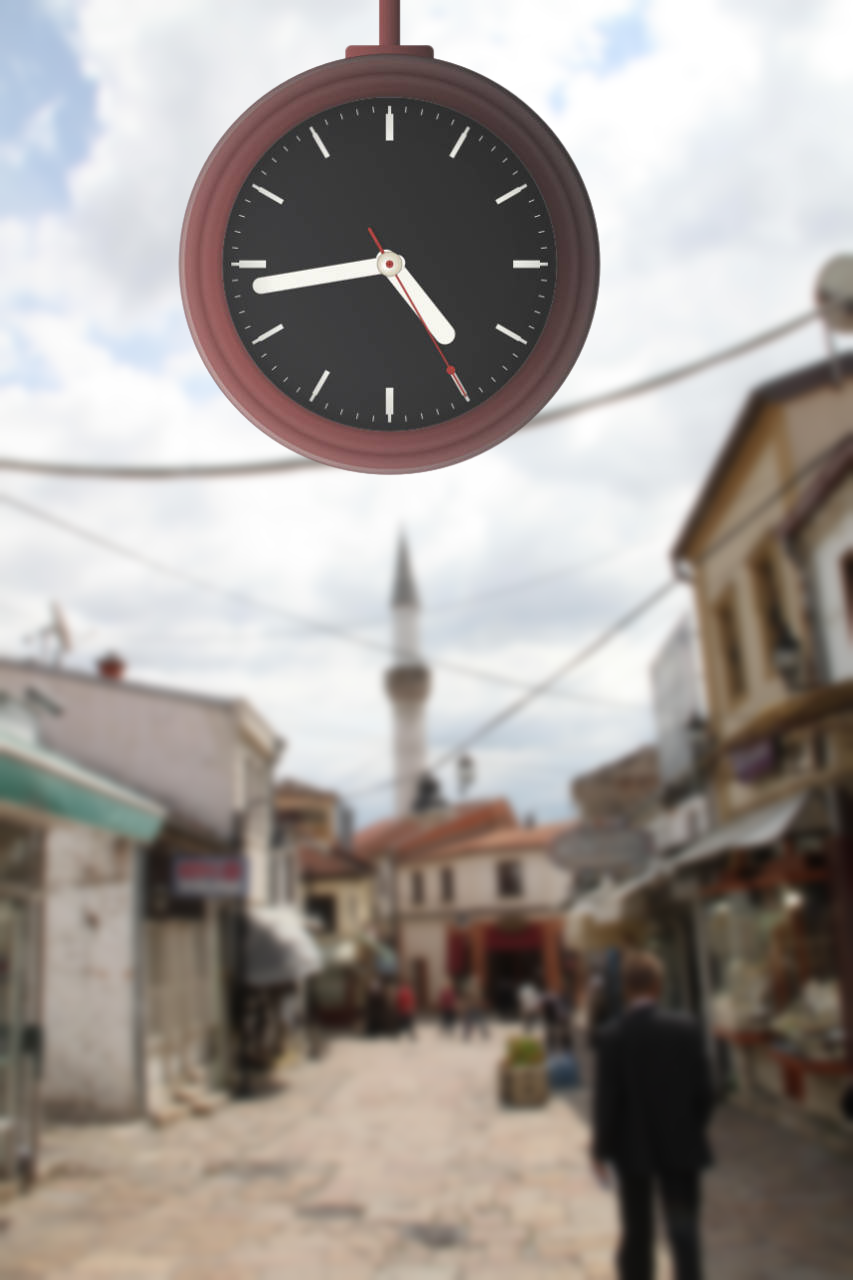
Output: **4:43:25**
